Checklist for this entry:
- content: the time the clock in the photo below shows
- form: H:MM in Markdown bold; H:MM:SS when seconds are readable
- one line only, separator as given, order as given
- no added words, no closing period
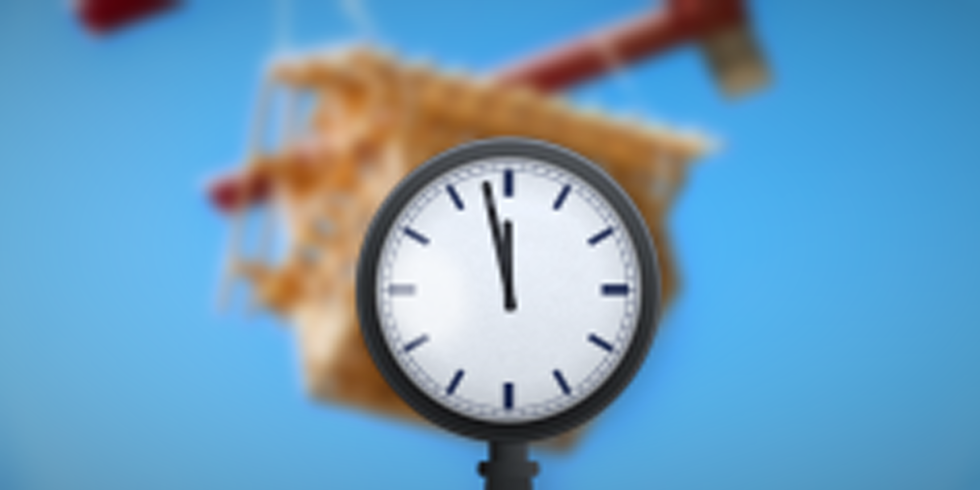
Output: **11:58**
